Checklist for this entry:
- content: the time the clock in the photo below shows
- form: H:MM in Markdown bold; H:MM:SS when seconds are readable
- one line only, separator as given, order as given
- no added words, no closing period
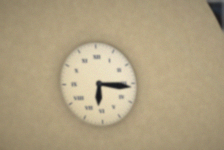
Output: **6:16**
